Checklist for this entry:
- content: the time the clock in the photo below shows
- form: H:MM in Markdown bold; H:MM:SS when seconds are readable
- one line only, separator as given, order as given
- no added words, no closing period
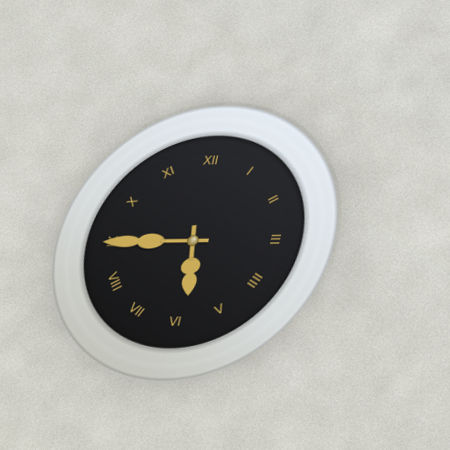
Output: **5:45**
